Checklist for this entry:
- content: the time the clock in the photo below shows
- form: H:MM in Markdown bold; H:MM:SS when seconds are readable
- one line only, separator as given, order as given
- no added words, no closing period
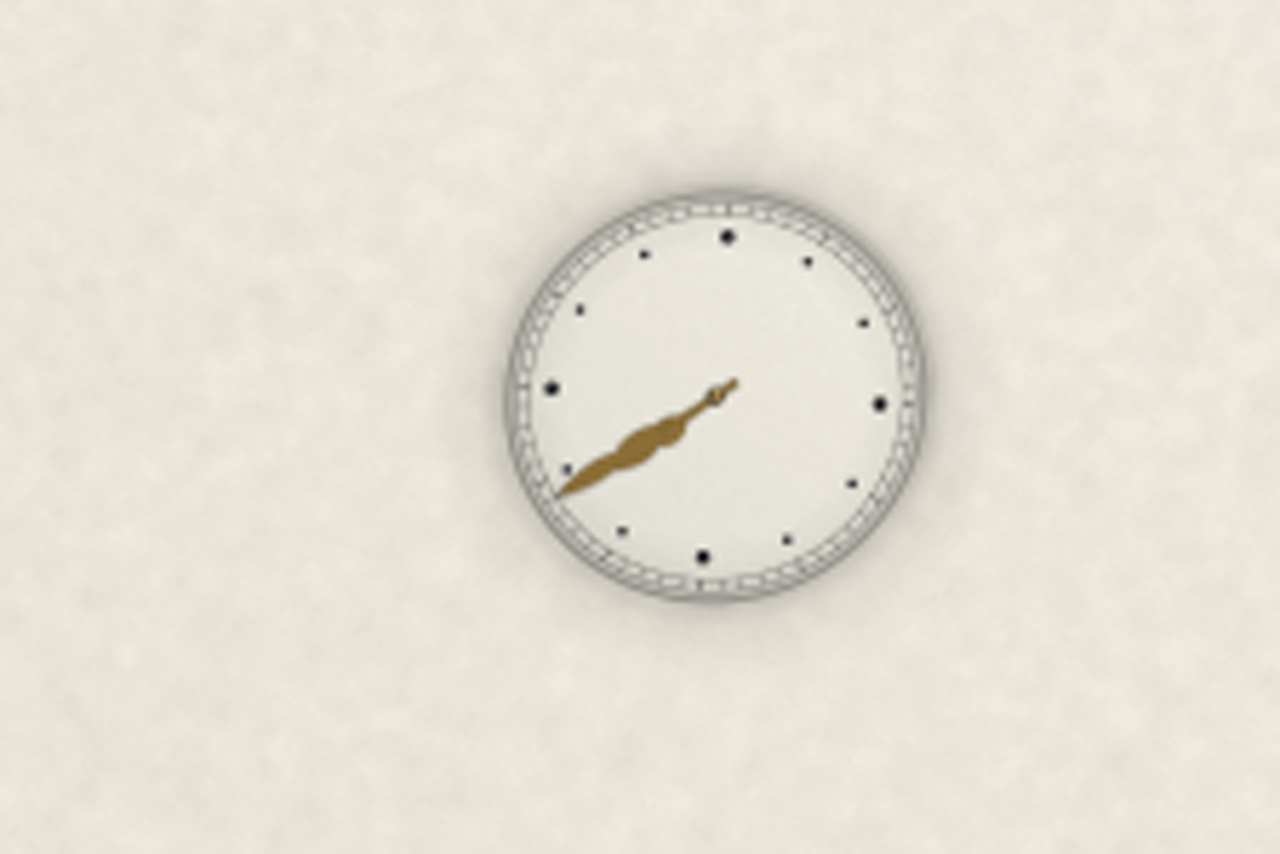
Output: **7:39**
